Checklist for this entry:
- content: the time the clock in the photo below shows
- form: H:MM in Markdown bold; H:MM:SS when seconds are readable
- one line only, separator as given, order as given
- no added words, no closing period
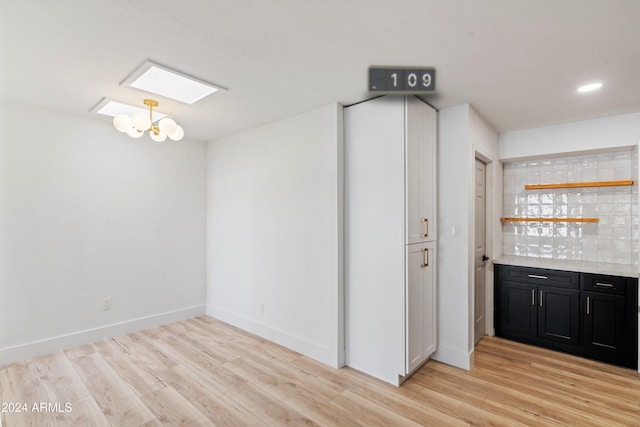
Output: **1:09**
